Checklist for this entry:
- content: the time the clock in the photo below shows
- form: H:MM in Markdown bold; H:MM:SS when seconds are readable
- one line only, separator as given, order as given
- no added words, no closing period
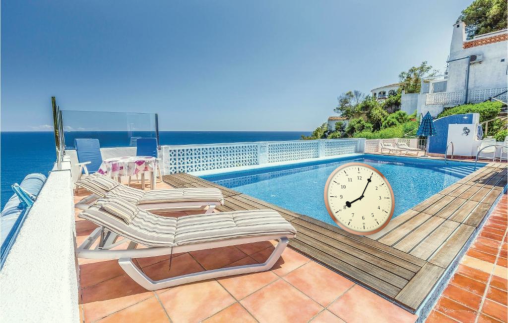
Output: **8:05**
